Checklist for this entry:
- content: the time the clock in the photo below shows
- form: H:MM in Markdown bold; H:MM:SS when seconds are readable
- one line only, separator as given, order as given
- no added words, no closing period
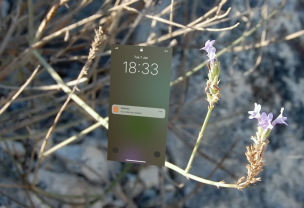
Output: **18:33**
